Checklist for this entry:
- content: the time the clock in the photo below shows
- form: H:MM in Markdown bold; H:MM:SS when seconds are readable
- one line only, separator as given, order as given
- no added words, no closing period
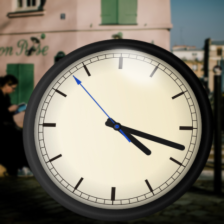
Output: **4:17:53**
